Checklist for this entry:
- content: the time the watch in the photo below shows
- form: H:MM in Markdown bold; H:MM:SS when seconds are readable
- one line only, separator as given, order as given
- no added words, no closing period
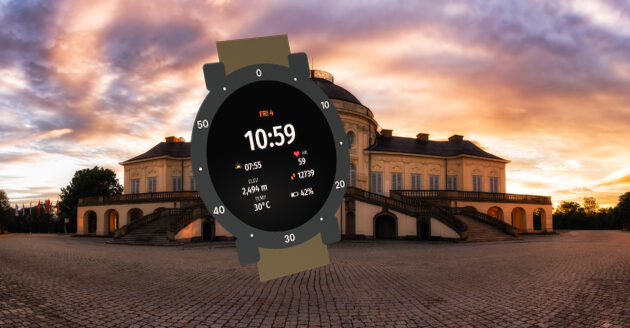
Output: **10:59**
